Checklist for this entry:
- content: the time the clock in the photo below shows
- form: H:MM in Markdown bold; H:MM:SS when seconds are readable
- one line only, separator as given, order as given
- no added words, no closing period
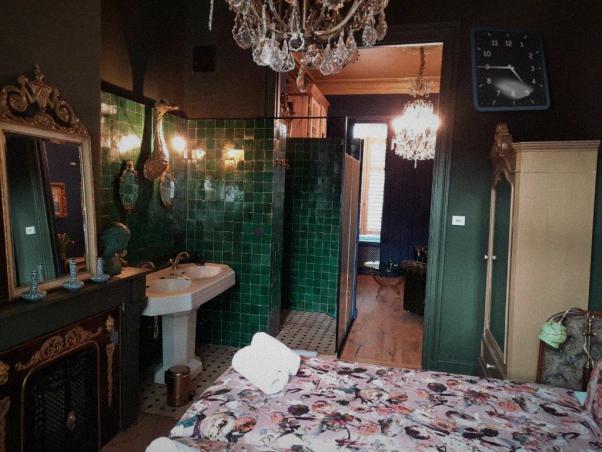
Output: **4:45**
